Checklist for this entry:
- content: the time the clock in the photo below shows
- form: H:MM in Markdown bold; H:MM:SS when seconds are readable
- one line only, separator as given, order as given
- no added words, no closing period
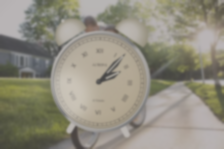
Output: **2:07**
